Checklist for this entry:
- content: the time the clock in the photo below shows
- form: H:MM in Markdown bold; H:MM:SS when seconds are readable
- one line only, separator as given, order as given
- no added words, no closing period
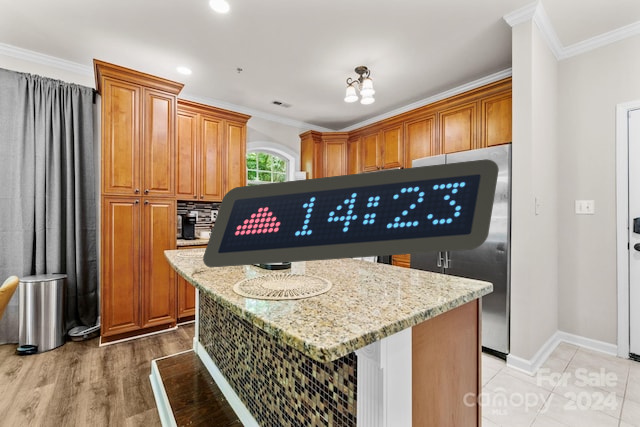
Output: **14:23**
